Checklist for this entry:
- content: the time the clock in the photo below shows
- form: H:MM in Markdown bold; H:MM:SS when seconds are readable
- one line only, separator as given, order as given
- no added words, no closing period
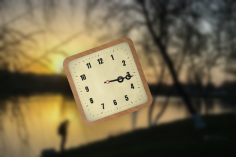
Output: **3:16**
